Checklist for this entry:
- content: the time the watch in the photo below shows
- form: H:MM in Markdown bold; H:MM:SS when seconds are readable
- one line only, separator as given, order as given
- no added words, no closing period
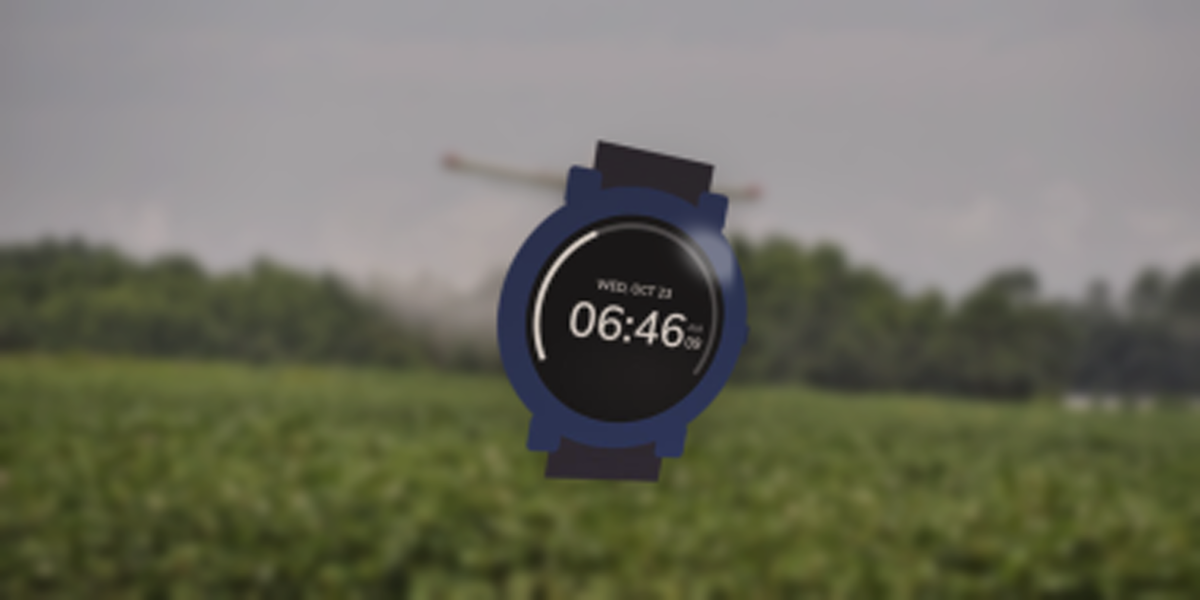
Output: **6:46**
